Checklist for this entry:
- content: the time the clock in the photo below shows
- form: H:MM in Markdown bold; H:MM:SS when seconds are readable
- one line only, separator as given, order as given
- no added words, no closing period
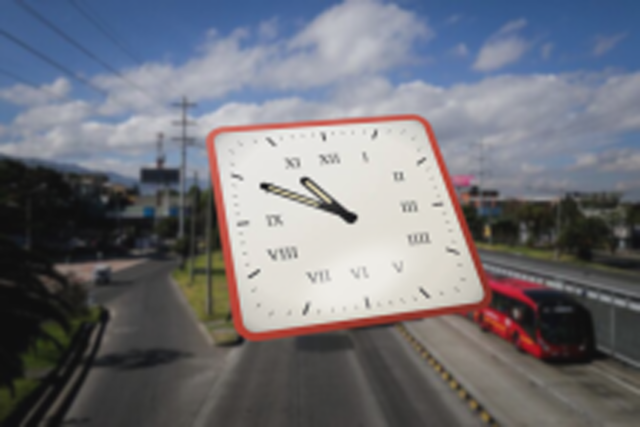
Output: **10:50**
